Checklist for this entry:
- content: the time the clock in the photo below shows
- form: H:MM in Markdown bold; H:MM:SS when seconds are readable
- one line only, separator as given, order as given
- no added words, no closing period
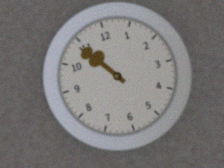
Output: **10:54**
